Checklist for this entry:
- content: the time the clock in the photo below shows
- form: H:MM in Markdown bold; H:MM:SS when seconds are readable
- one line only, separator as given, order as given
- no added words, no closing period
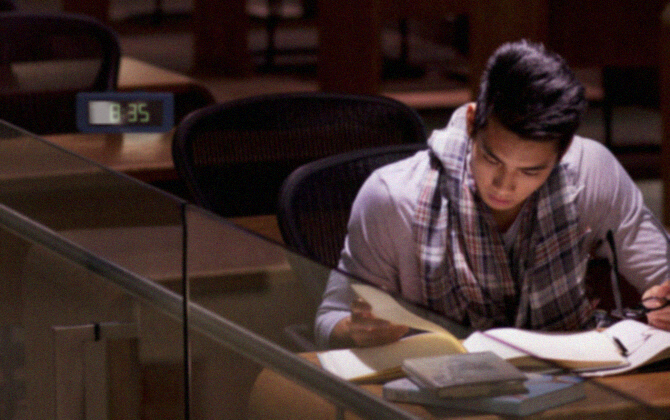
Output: **8:35**
